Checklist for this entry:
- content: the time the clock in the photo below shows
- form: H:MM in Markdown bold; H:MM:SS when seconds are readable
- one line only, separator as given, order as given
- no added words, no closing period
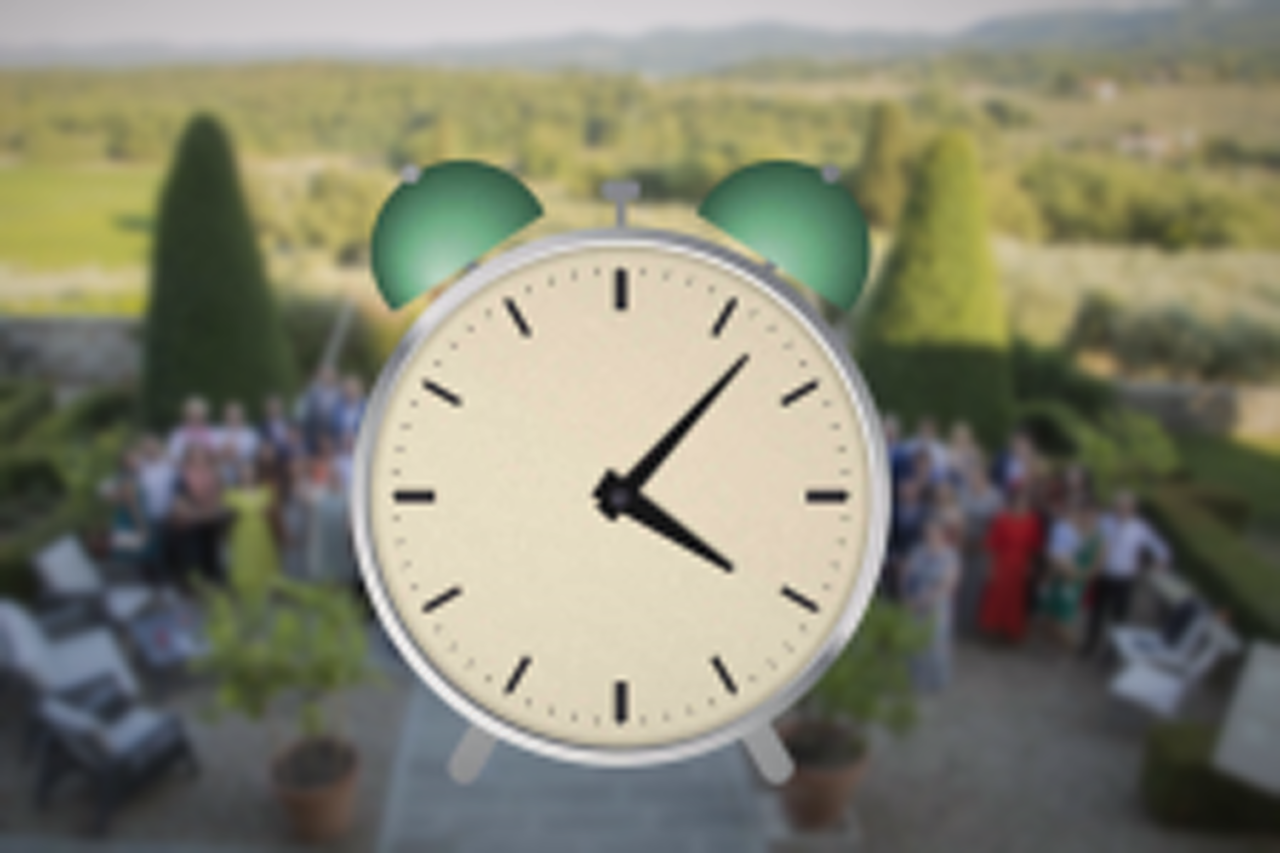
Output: **4:07**
